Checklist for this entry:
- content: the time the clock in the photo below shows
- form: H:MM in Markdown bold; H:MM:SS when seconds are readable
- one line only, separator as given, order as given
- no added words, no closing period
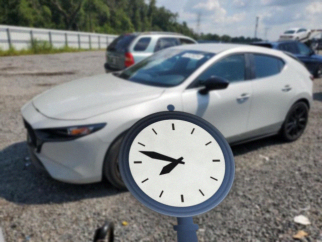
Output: **7:48**
